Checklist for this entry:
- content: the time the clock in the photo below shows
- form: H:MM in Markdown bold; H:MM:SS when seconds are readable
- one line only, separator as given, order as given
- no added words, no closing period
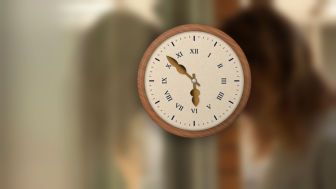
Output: **5:52**
